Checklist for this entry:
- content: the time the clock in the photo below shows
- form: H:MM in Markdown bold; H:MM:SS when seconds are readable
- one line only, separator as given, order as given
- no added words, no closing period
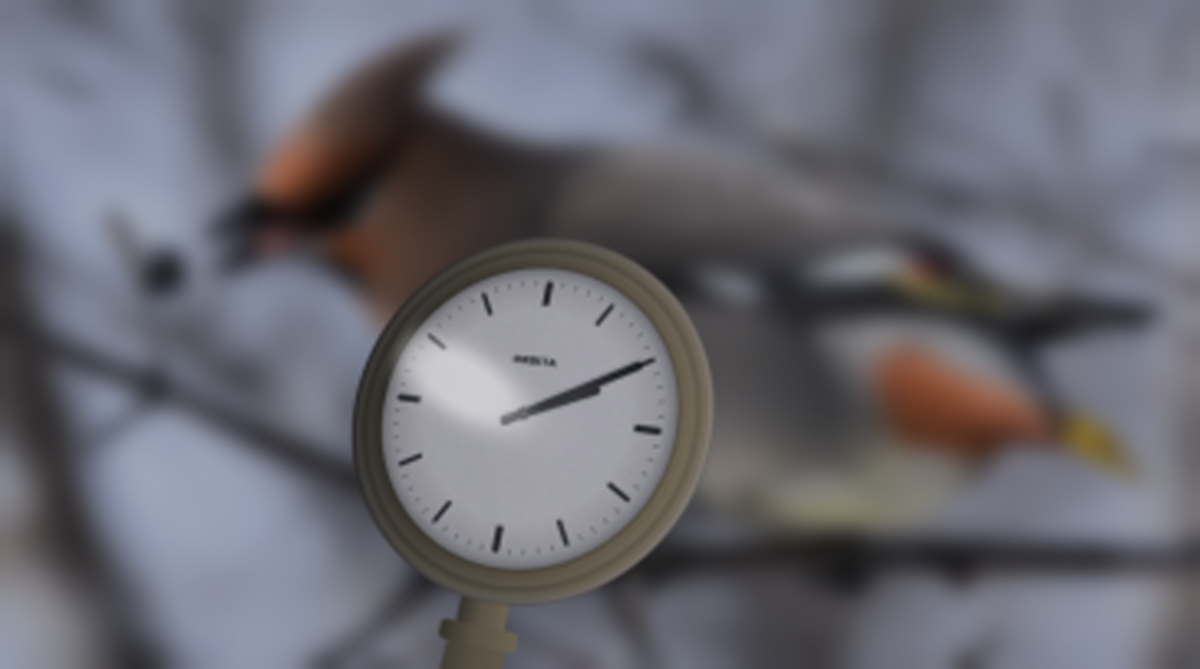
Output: **2:10**
